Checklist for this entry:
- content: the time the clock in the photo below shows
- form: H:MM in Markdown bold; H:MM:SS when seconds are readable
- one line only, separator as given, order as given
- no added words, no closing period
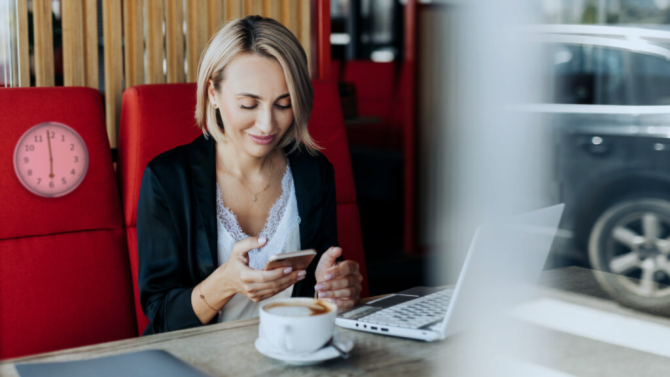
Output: **5:59**
